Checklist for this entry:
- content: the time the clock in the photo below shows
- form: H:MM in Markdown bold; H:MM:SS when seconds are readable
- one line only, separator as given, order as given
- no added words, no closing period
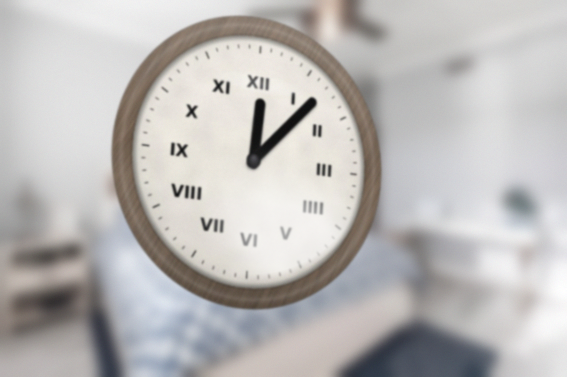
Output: **12:07**
